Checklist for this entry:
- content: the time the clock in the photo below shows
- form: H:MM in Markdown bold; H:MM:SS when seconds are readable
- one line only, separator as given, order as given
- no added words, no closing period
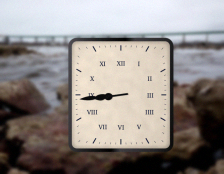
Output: **8:44**
